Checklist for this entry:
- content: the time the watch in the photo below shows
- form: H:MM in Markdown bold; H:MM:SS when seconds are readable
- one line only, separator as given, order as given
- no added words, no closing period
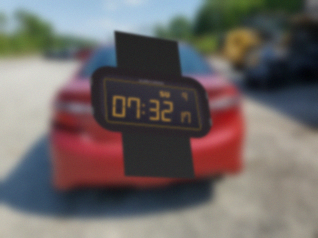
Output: **7:32**
